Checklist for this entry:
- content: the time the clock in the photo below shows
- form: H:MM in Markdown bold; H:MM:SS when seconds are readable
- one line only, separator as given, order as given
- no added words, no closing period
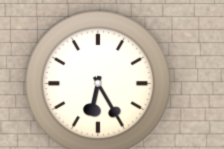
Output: **6:25**
